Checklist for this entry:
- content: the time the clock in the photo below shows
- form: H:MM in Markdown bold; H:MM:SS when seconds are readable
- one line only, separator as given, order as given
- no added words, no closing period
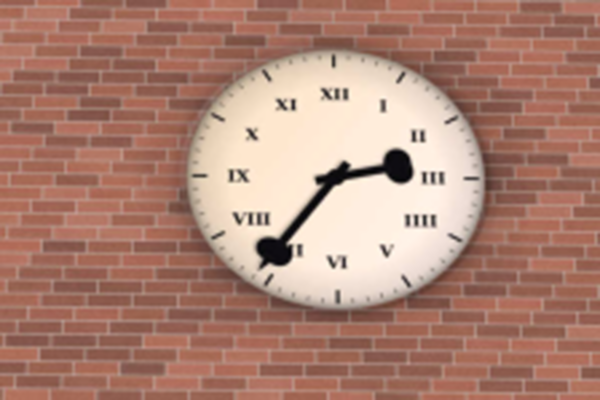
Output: **2:36**
